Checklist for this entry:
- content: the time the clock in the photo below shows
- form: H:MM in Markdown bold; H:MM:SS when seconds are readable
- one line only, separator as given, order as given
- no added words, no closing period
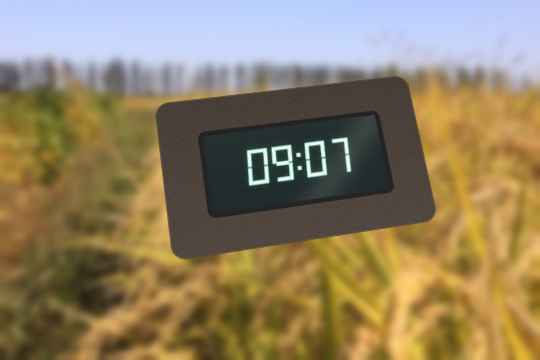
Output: **9:07**
